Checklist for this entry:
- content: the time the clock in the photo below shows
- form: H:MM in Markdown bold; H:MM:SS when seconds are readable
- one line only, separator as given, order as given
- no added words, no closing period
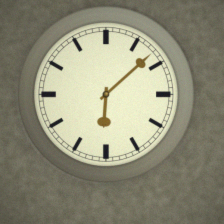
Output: **6:08**
